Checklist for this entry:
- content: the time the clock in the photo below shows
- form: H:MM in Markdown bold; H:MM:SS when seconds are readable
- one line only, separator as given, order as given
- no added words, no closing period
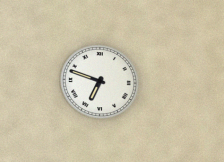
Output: **6:48**
